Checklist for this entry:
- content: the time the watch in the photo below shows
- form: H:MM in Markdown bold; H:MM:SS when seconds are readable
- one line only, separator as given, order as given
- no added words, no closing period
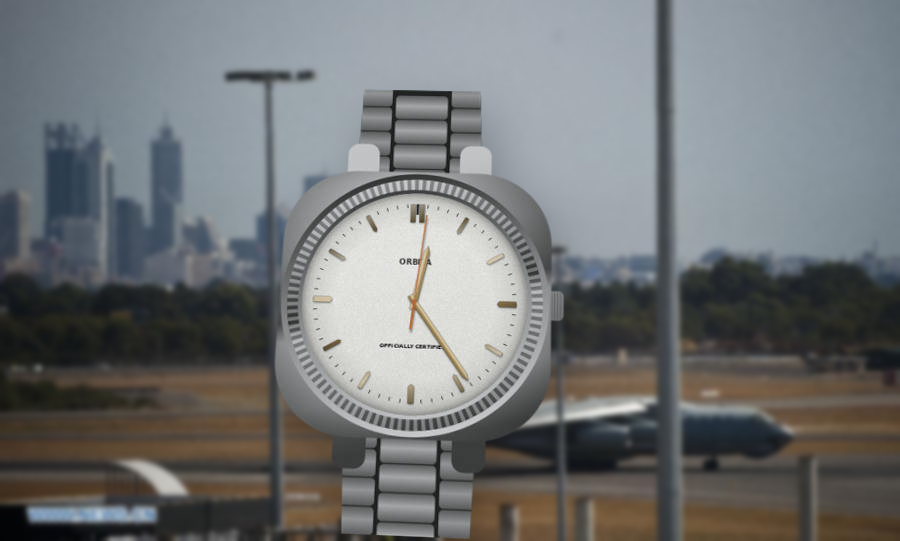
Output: **12:24:01**
